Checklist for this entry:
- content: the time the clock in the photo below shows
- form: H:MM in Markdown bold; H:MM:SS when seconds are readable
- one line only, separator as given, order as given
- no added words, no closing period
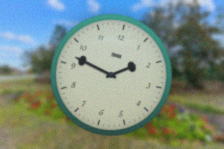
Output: **1:47**
